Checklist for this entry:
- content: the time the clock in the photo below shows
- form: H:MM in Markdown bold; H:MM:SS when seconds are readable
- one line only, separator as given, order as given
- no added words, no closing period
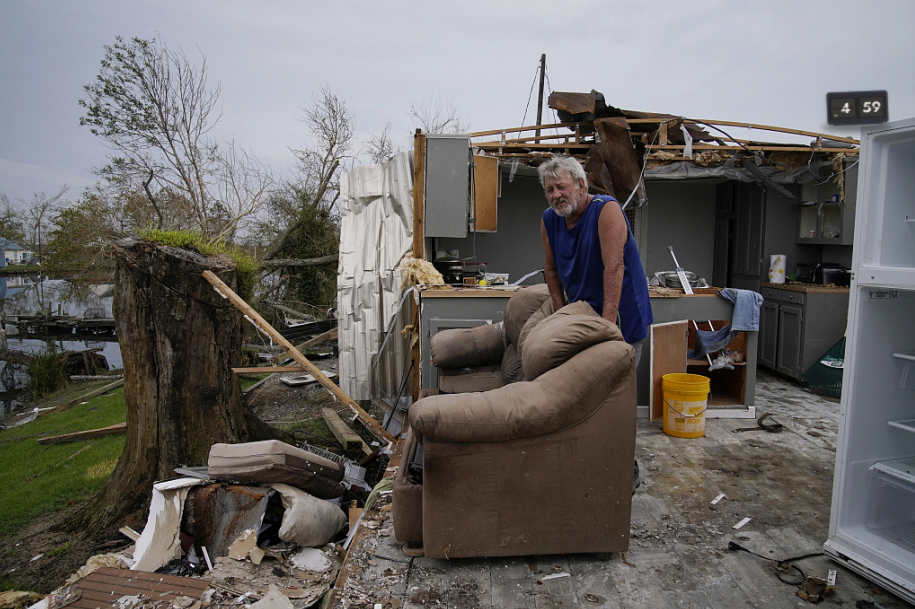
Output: **4:59**
